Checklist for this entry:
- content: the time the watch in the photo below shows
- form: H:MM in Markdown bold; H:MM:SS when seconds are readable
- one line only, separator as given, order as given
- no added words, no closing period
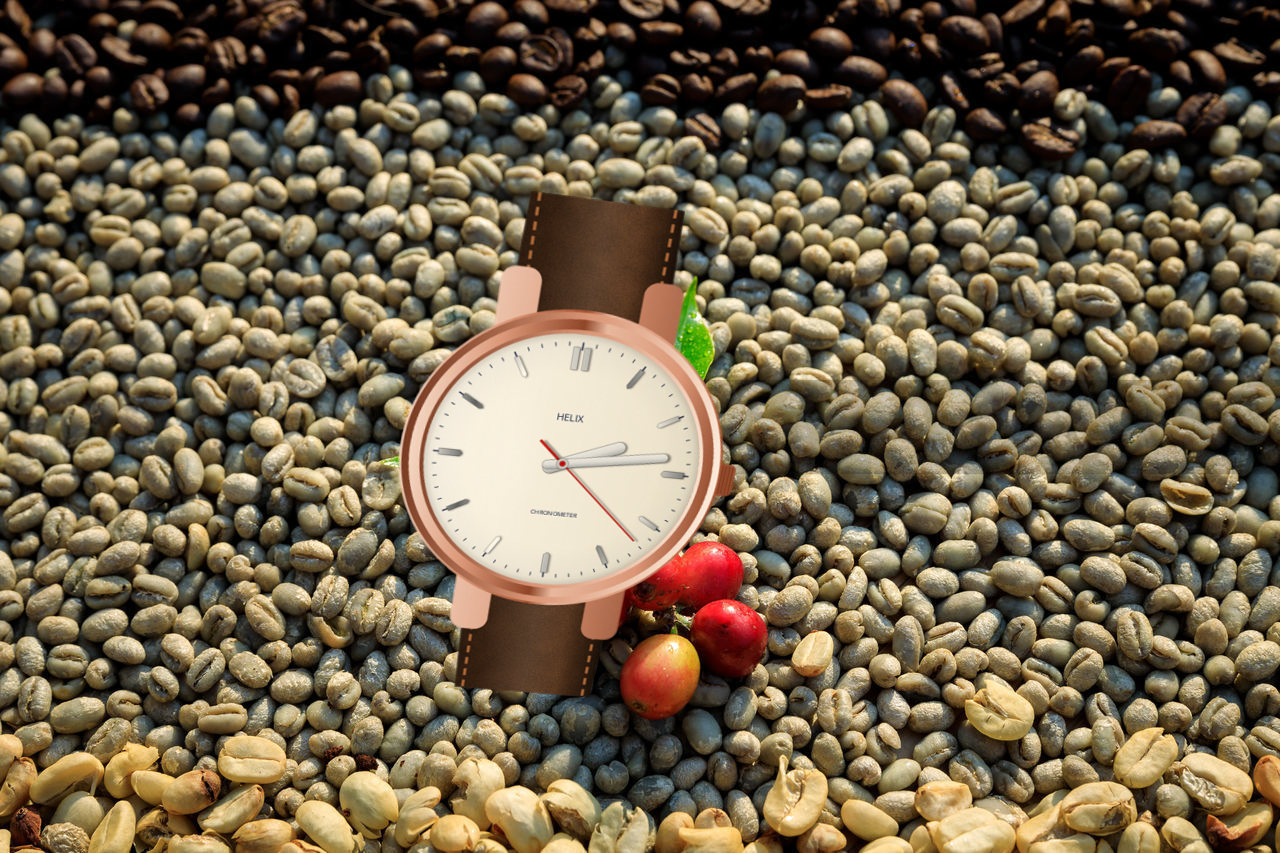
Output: **2:13:22**
